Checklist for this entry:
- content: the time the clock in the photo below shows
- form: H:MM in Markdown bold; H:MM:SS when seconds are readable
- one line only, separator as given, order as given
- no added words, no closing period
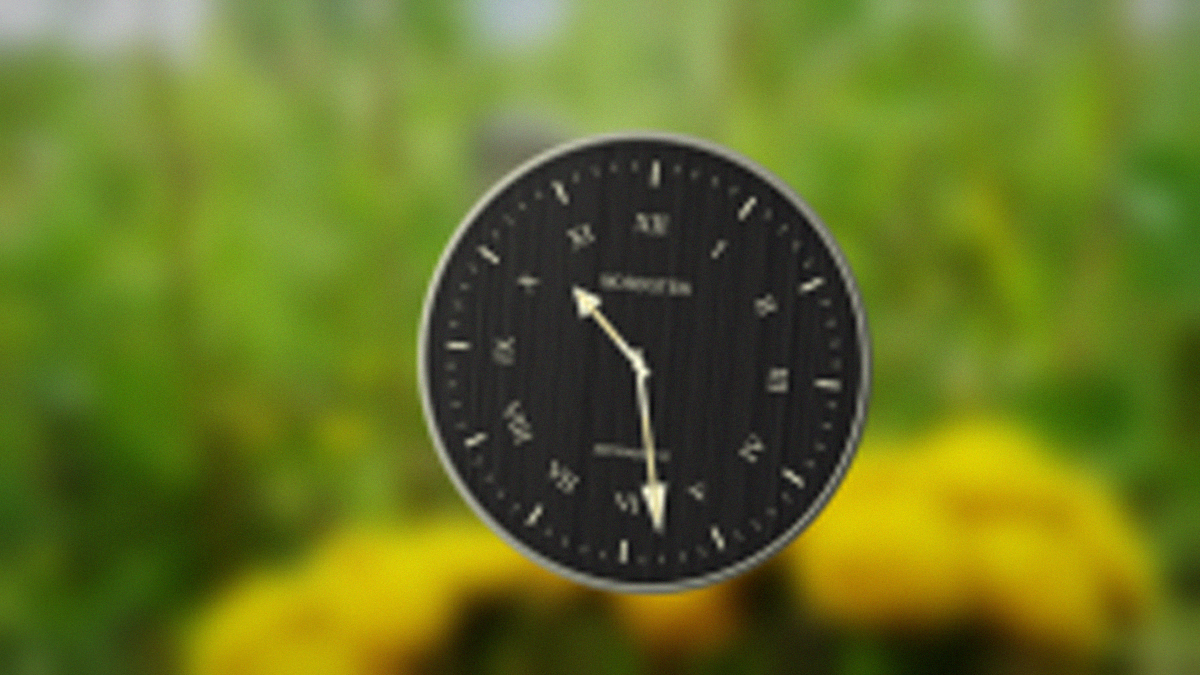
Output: **10:28**
